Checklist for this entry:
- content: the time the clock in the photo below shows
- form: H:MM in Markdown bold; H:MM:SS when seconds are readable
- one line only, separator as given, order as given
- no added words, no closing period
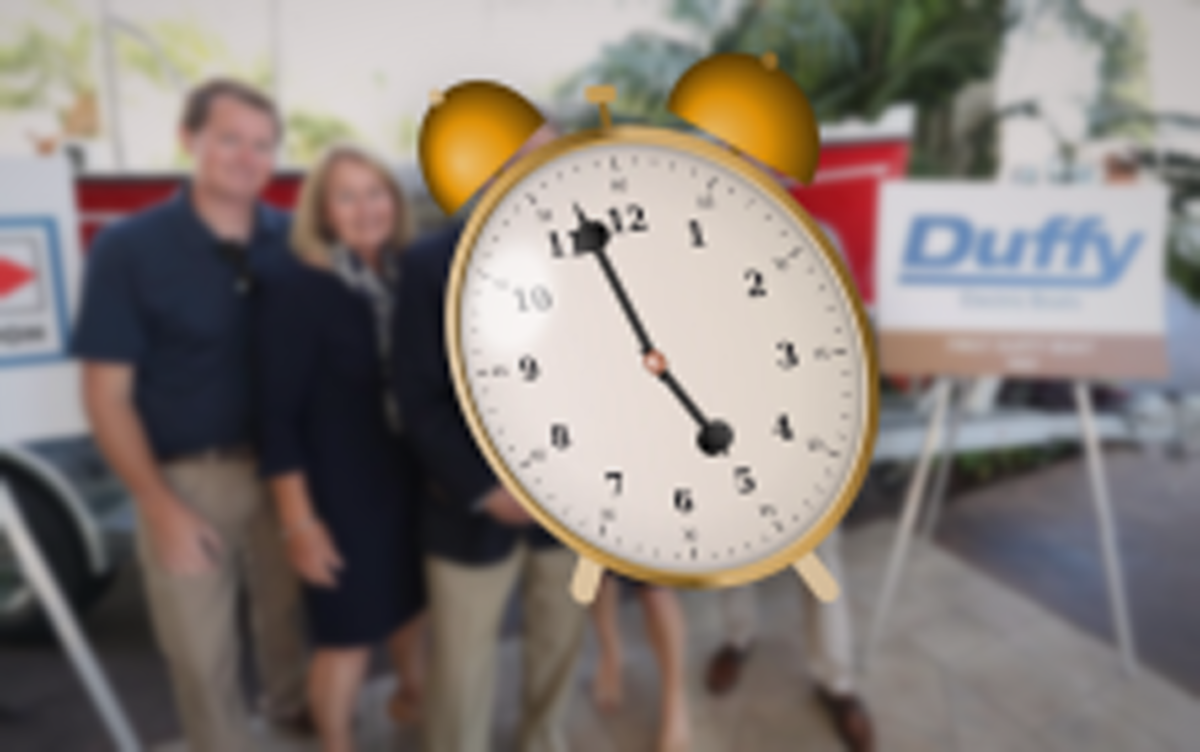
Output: **4:57**
